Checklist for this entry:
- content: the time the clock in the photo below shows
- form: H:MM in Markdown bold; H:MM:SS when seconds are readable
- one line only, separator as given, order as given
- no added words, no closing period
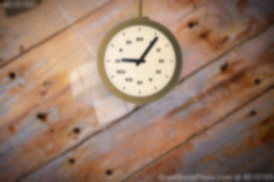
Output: **9:06**
